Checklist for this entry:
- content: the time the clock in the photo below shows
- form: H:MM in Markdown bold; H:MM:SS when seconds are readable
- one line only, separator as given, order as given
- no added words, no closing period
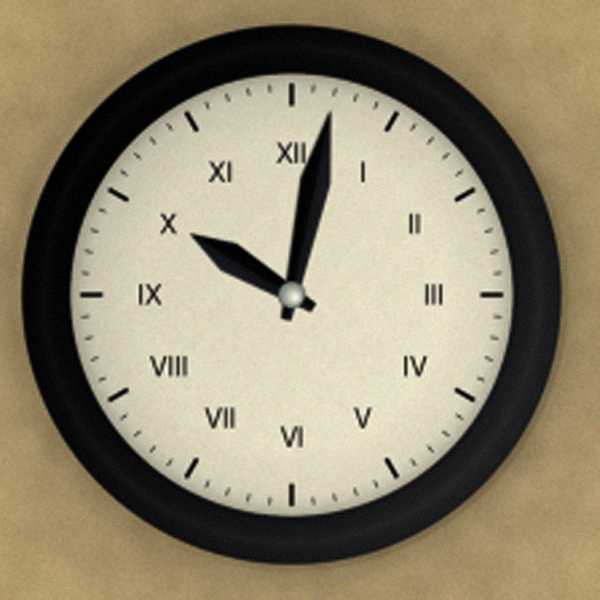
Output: **10:02**
